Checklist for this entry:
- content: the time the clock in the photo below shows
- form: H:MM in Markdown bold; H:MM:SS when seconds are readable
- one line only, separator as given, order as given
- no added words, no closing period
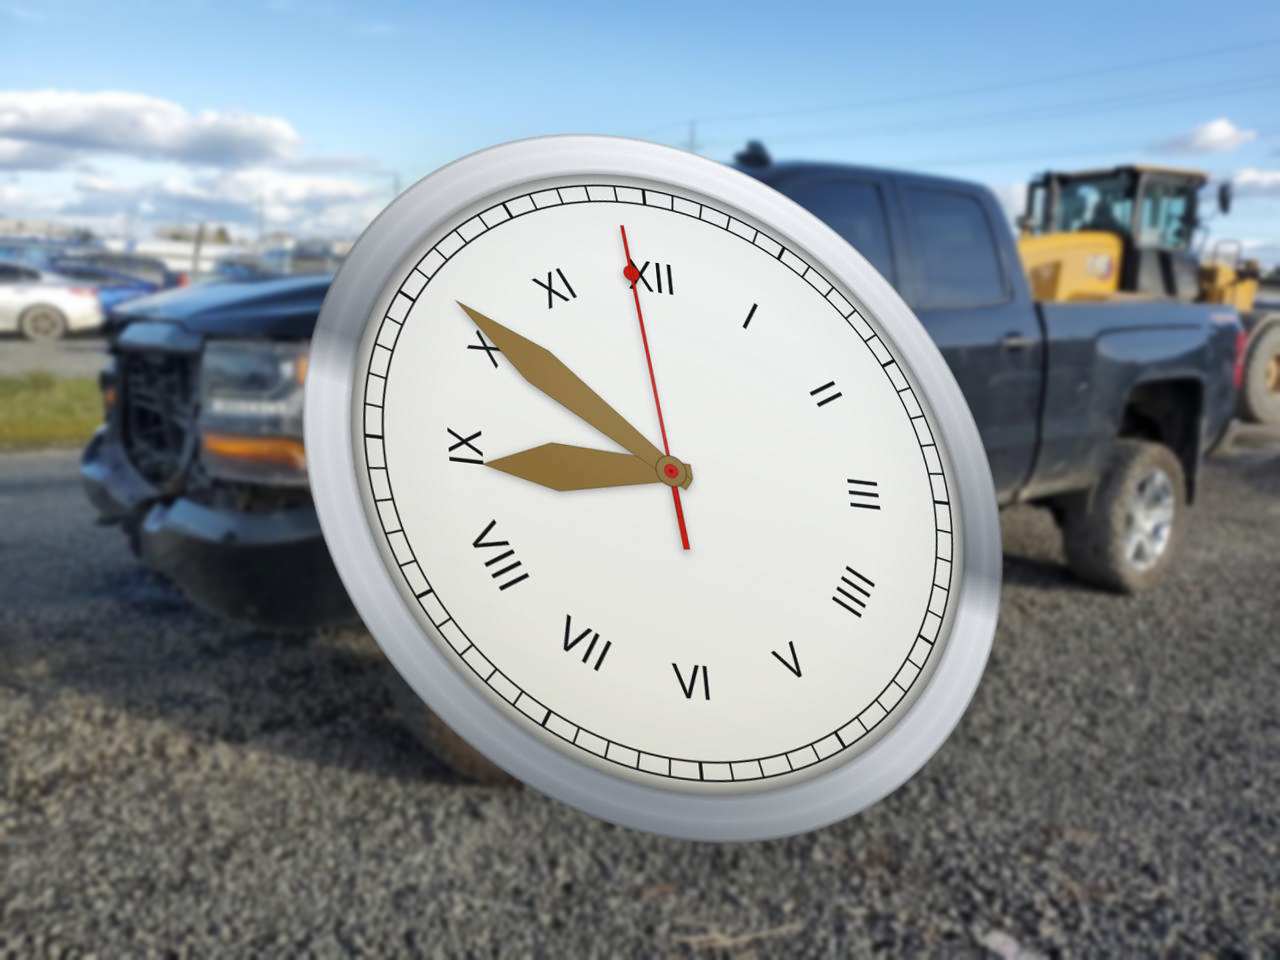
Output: **8:50:59**
